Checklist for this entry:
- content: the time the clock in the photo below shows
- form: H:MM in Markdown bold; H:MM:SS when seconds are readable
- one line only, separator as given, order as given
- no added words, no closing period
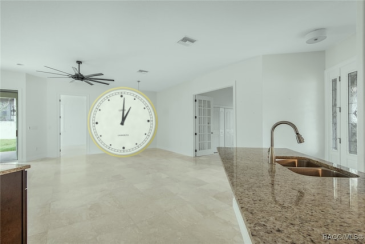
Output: **1:01**
